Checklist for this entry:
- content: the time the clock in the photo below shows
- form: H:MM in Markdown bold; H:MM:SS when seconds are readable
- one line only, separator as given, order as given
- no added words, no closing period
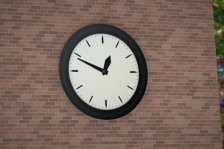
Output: **12:49**
